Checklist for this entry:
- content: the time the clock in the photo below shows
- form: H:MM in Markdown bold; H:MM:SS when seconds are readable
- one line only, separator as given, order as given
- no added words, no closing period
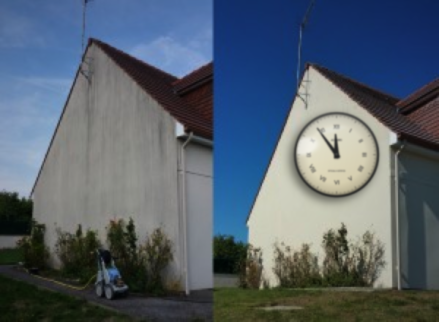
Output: **11:54**
